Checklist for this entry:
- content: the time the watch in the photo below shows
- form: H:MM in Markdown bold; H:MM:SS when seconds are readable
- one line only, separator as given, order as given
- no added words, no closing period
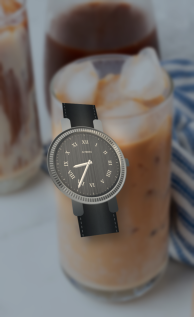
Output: **8:35**
